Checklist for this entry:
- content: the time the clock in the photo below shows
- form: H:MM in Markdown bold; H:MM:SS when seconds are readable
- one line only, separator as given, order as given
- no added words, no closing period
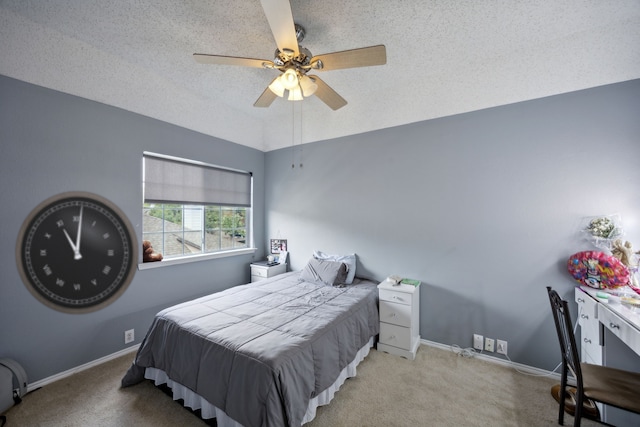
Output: **11:01**
